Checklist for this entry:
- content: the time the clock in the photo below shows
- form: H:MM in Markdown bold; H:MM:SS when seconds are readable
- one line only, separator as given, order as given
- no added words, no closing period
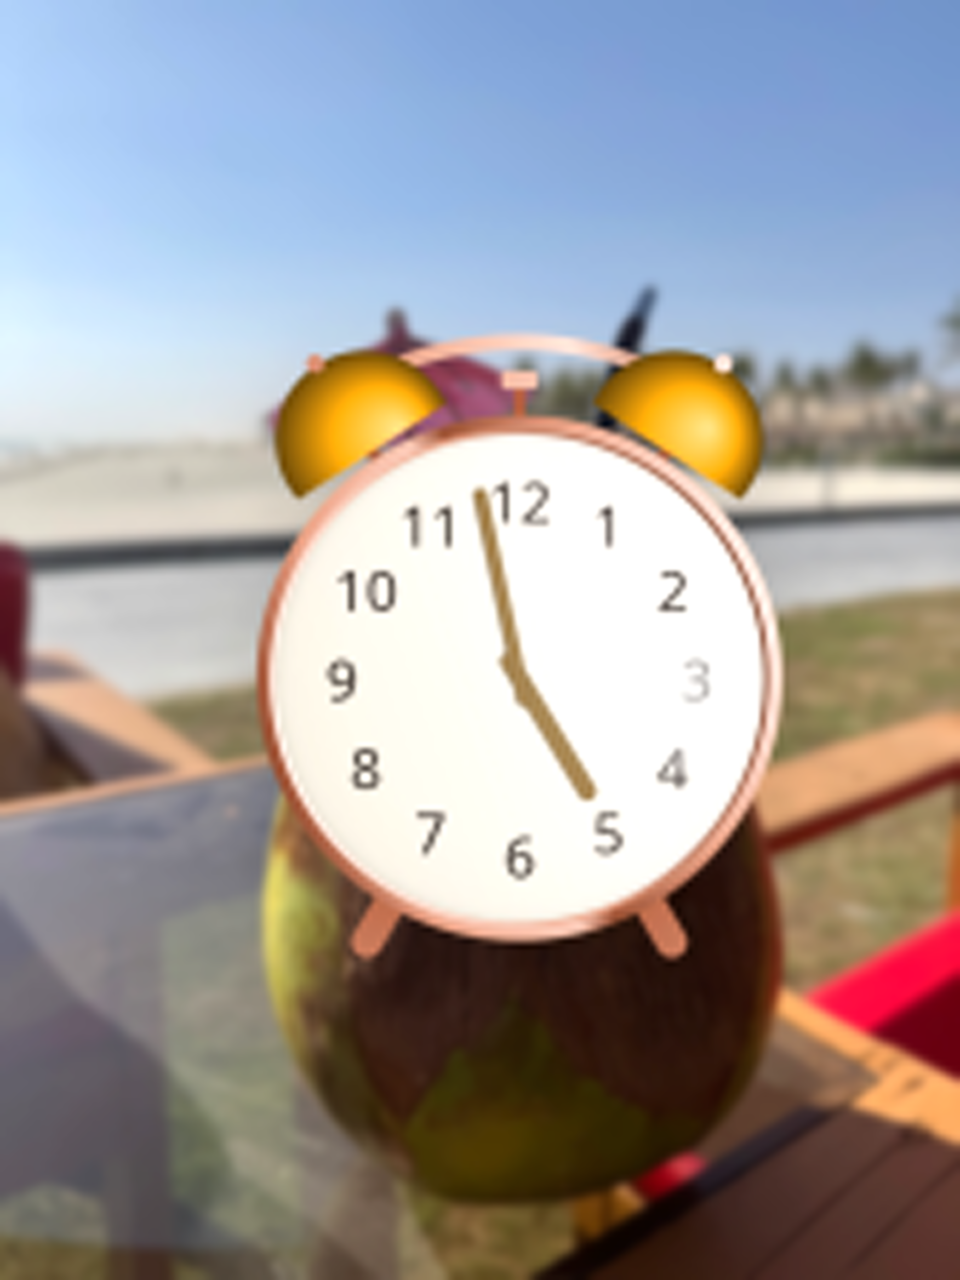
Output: **4:58**
